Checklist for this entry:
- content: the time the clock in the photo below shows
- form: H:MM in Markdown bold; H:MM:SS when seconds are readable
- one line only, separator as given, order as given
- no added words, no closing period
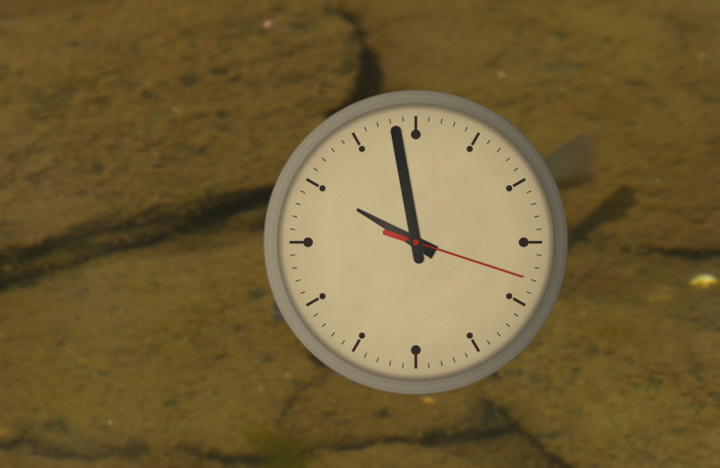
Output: **9:58:18**
